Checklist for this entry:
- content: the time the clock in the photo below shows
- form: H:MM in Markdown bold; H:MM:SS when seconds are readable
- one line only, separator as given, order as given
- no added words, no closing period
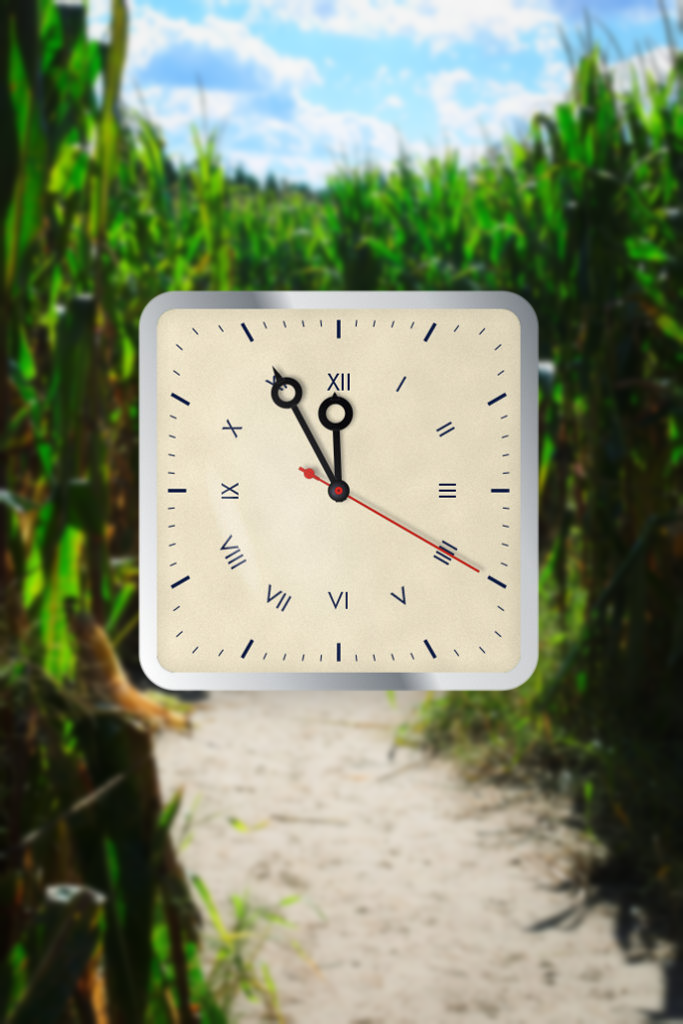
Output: **11:55:20**
